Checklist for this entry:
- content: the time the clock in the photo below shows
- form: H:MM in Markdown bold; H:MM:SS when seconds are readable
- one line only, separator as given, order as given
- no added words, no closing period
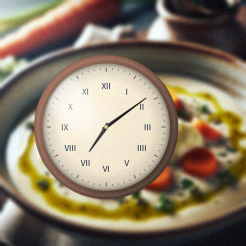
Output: **7:09**
